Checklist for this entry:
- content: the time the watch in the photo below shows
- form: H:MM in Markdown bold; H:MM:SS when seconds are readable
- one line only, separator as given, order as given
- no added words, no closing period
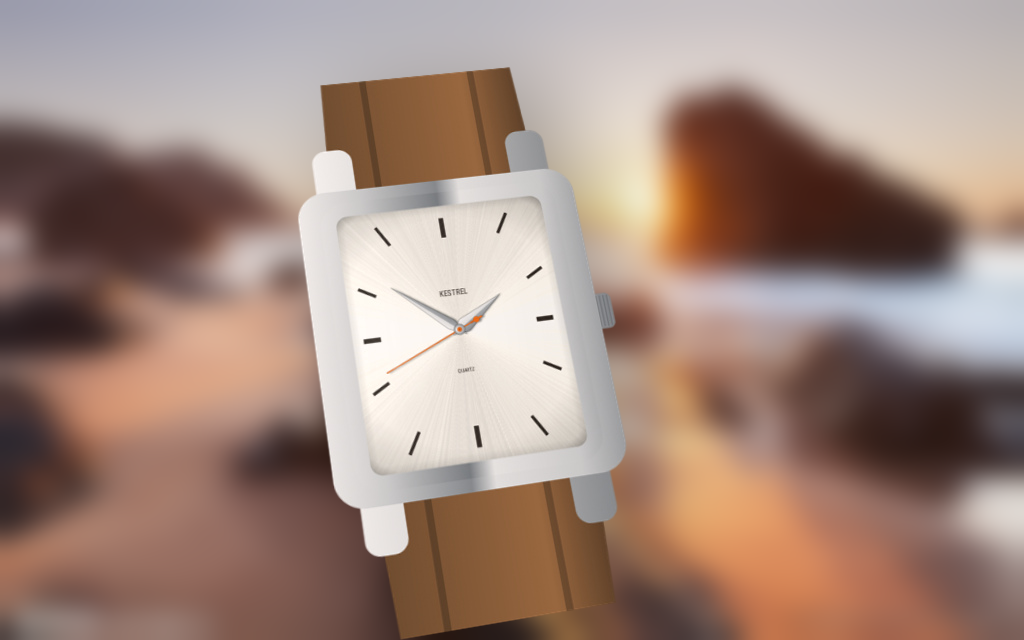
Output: **1:51:41**
